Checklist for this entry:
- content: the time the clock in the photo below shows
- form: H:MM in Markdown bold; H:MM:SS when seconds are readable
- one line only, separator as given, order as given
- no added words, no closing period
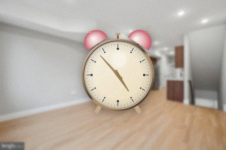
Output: **4:53**
